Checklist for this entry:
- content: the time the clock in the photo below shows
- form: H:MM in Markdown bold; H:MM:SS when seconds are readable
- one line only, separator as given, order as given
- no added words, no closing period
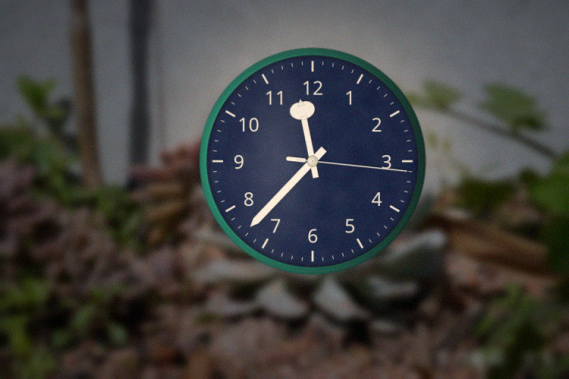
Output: **11:37:16**
